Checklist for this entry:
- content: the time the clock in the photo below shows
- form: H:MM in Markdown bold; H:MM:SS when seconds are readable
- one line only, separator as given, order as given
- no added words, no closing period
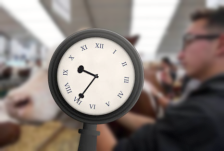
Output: **9:35**
